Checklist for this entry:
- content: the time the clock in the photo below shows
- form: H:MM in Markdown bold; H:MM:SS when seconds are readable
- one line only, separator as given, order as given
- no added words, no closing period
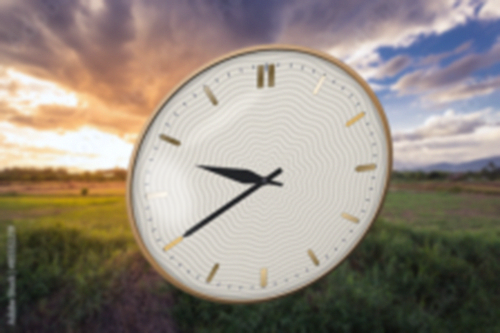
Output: **9:40**
